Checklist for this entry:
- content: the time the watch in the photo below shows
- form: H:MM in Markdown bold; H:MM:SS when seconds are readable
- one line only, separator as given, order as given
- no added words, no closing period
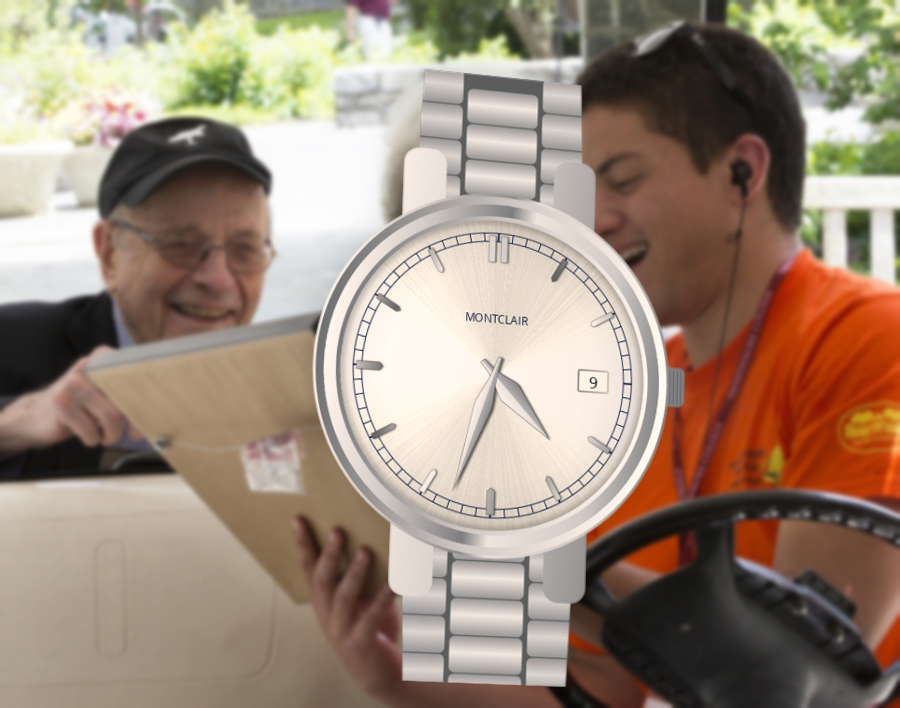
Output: **4:33**
